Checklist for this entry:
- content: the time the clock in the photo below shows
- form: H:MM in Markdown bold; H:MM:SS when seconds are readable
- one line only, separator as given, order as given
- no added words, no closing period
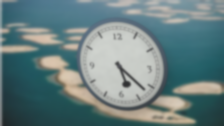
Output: **5:22**
